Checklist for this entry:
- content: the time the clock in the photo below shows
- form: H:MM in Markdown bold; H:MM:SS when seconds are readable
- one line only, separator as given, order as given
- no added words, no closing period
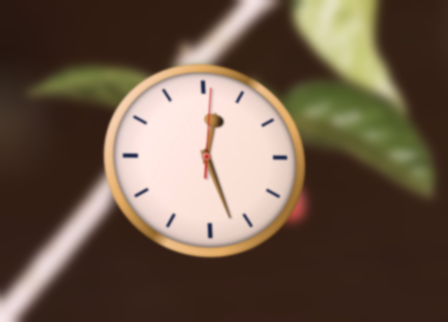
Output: **12:27:01**
